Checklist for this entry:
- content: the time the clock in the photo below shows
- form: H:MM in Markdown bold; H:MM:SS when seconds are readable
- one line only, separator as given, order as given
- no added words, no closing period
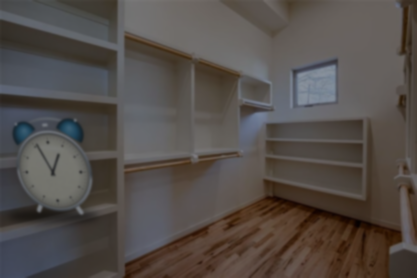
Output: **12:56**
